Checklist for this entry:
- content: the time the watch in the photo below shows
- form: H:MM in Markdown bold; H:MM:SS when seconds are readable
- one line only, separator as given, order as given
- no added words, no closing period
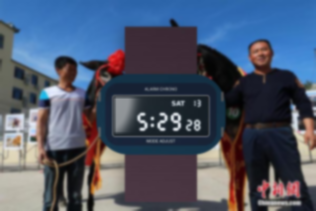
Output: **5:29:28**
